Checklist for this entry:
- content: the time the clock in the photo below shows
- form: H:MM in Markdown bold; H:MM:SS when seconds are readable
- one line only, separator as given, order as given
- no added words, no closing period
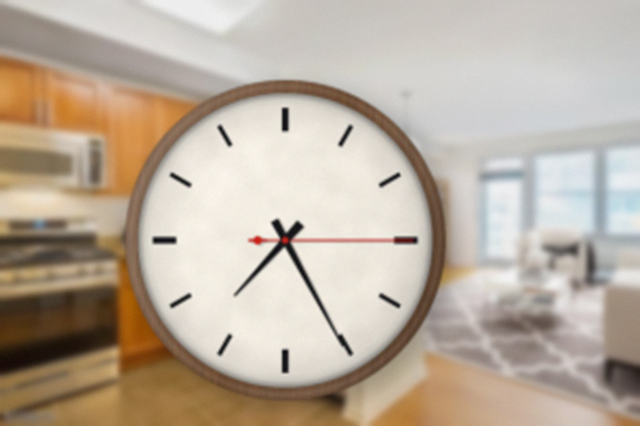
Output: **7:25:15**
